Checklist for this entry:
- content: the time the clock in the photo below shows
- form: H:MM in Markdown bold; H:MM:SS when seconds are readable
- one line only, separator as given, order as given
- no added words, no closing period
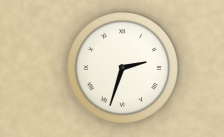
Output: **2:33**
